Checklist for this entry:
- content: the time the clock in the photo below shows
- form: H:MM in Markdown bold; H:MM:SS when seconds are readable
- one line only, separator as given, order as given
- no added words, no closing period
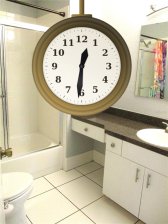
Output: **12:31**
